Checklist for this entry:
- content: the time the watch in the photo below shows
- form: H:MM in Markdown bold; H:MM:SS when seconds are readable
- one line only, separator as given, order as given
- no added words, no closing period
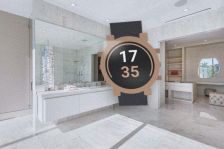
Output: **17:35**
